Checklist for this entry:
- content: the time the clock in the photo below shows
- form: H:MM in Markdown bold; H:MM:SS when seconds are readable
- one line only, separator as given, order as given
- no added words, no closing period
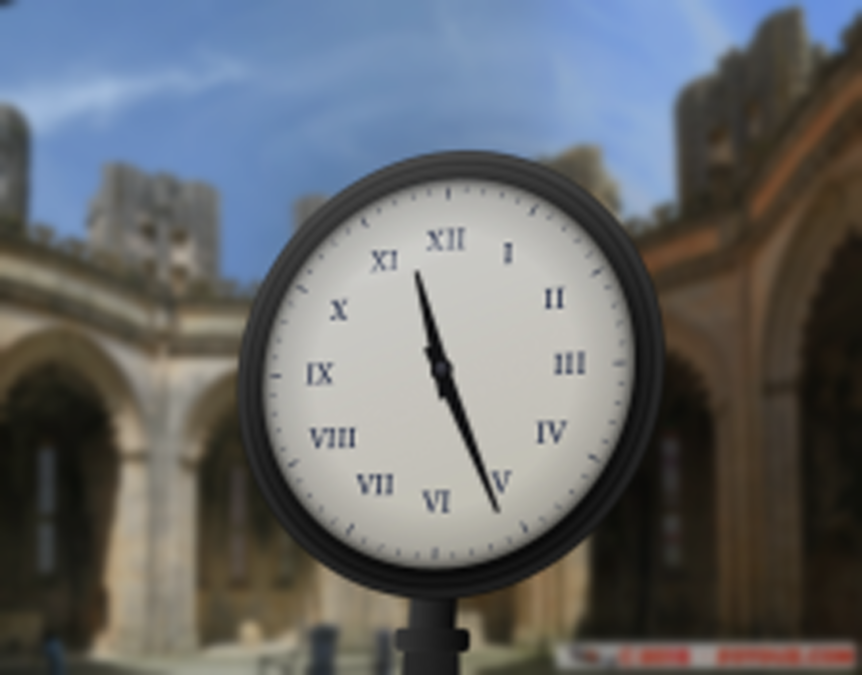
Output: **11:26**
